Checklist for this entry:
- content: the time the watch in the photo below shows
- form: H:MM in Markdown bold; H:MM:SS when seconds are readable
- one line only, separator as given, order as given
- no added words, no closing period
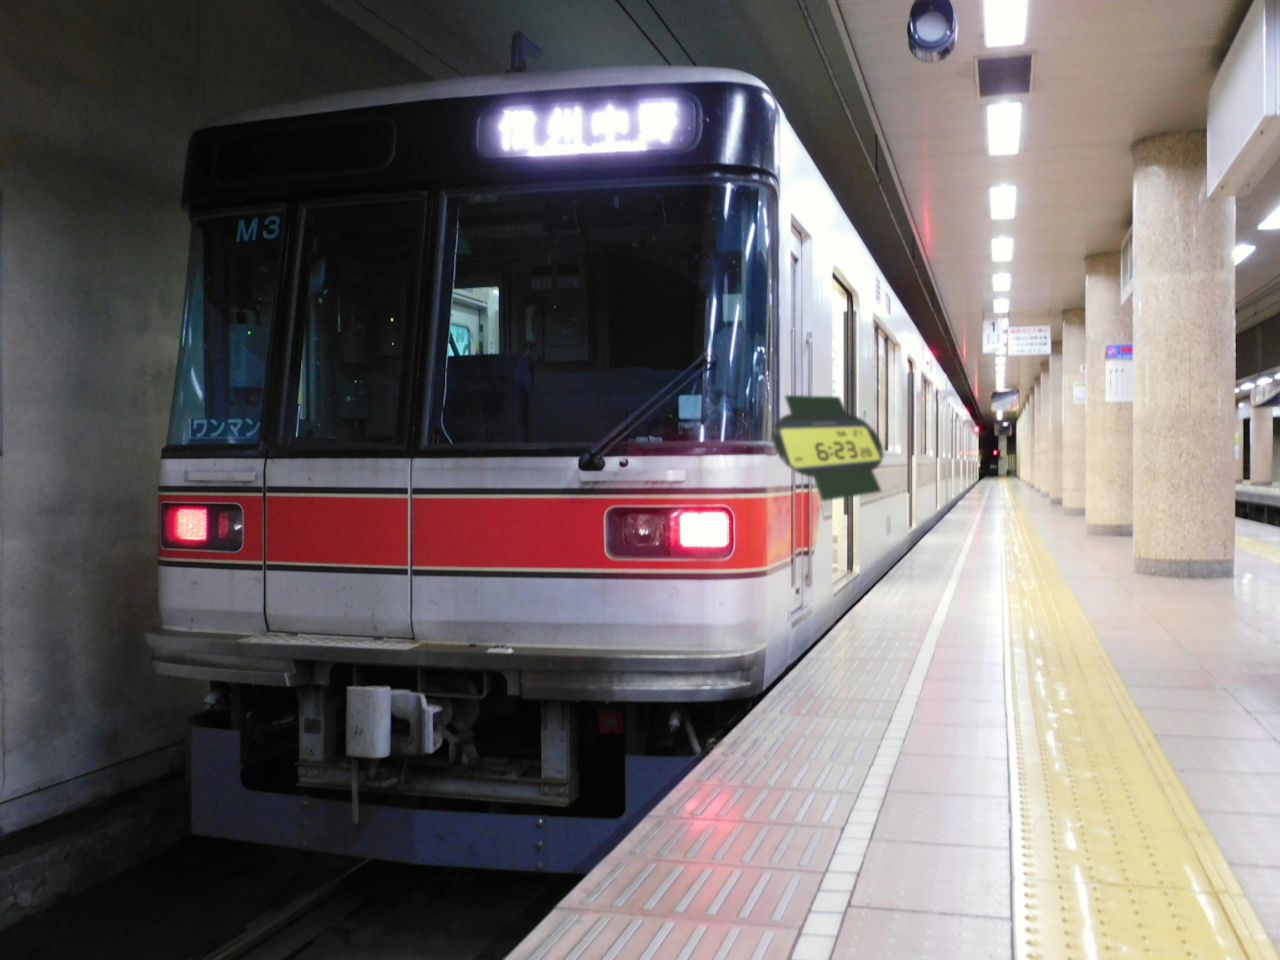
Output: **6:23**
